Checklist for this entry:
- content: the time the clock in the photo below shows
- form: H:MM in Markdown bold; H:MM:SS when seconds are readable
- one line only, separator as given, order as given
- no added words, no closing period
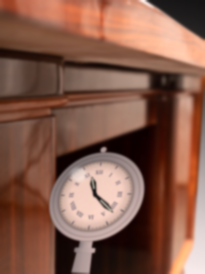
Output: **11:22**
